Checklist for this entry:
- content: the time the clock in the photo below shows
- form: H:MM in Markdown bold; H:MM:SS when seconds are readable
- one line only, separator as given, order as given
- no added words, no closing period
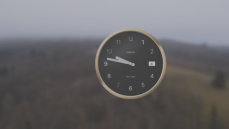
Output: **9:47**
